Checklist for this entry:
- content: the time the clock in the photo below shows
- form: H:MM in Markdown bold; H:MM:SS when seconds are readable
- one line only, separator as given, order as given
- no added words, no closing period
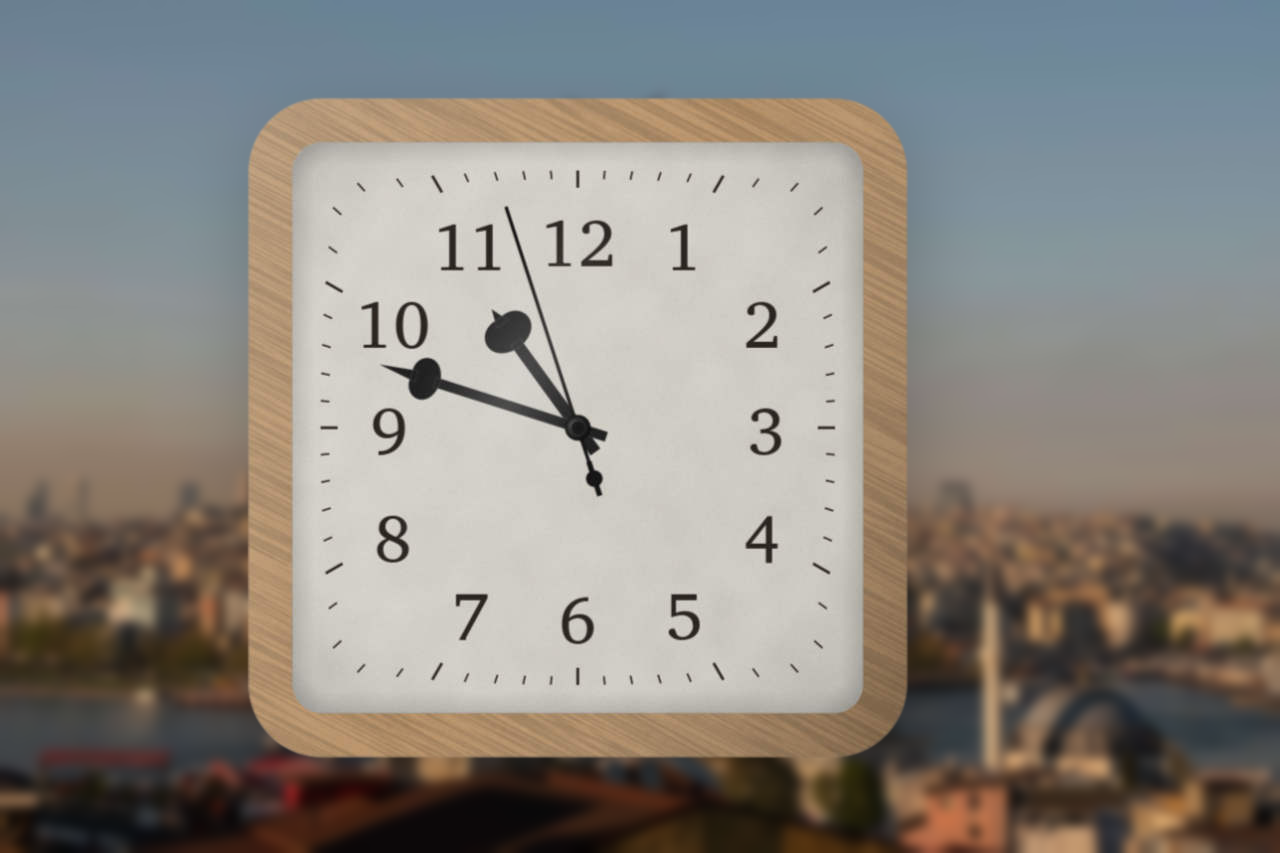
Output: **10:47:57**
